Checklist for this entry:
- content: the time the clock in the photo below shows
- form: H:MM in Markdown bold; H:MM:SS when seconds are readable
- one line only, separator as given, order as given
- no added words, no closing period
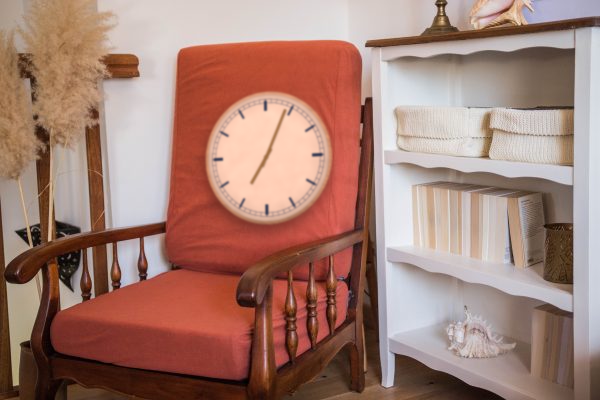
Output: **7:04**
